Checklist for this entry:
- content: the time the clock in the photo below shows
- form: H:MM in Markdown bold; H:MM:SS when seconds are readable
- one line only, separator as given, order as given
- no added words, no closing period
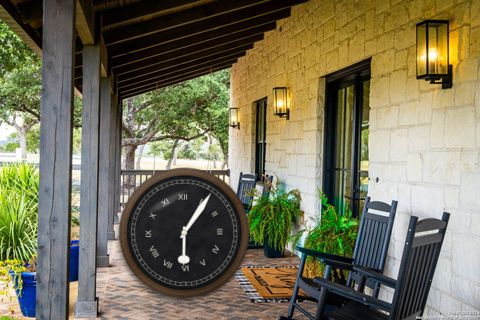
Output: **6:06**
